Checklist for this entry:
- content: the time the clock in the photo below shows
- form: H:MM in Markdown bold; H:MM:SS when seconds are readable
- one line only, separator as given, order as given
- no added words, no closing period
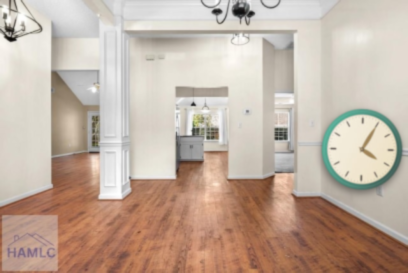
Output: **4:05**
